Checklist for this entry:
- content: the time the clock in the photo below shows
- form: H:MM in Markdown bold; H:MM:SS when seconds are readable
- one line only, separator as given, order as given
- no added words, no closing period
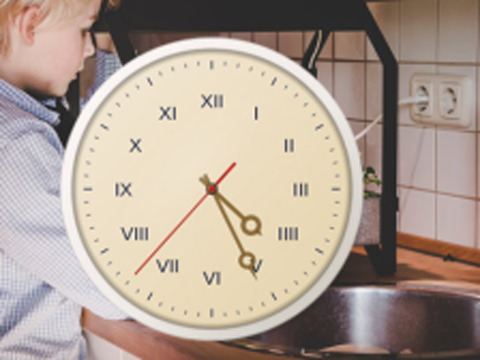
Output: **4:25:37**
